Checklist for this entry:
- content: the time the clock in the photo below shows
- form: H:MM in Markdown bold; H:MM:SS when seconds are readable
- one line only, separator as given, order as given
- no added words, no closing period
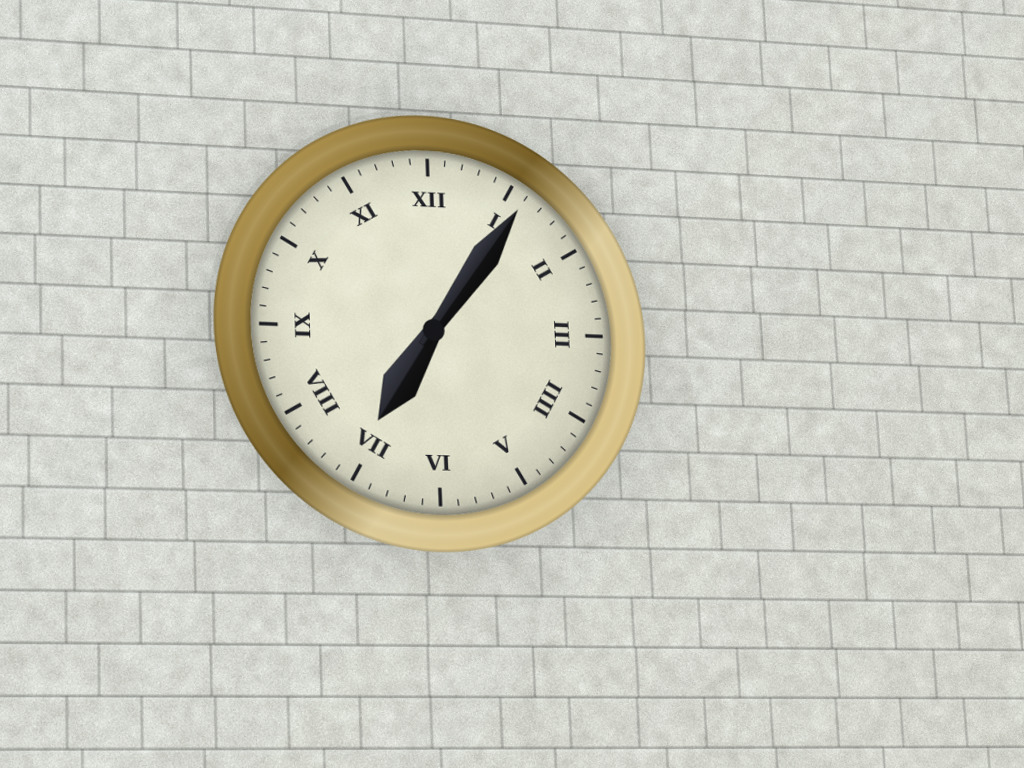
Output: **7:06**
